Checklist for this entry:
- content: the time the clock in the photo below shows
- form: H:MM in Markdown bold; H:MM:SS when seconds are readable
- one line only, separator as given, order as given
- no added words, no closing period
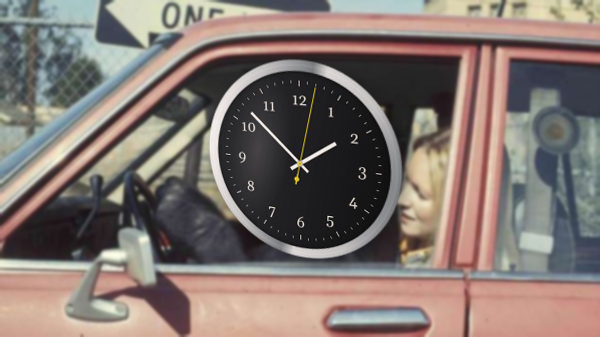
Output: **1:52:02**
